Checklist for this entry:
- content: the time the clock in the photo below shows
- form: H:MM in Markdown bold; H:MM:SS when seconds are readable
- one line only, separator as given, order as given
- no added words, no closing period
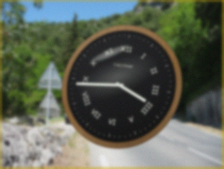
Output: **3:44**
